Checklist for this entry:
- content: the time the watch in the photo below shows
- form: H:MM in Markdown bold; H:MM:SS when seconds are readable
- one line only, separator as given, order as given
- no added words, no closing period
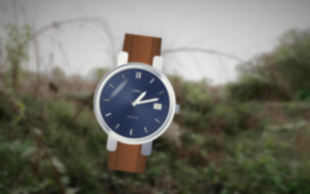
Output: **1:12**
